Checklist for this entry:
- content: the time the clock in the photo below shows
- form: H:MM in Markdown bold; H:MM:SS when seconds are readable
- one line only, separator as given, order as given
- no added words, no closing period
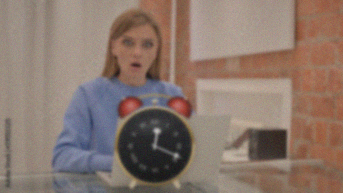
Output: **12:19**
